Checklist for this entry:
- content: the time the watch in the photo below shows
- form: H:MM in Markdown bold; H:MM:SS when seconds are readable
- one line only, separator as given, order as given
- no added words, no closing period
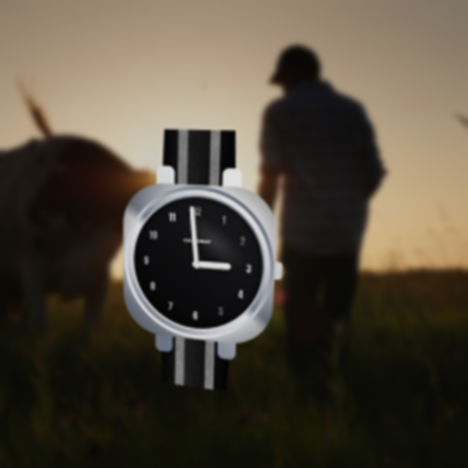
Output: **2:59**
